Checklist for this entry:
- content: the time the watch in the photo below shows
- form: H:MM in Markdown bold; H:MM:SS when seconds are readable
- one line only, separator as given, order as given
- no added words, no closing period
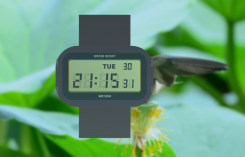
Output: **21:15:31**
